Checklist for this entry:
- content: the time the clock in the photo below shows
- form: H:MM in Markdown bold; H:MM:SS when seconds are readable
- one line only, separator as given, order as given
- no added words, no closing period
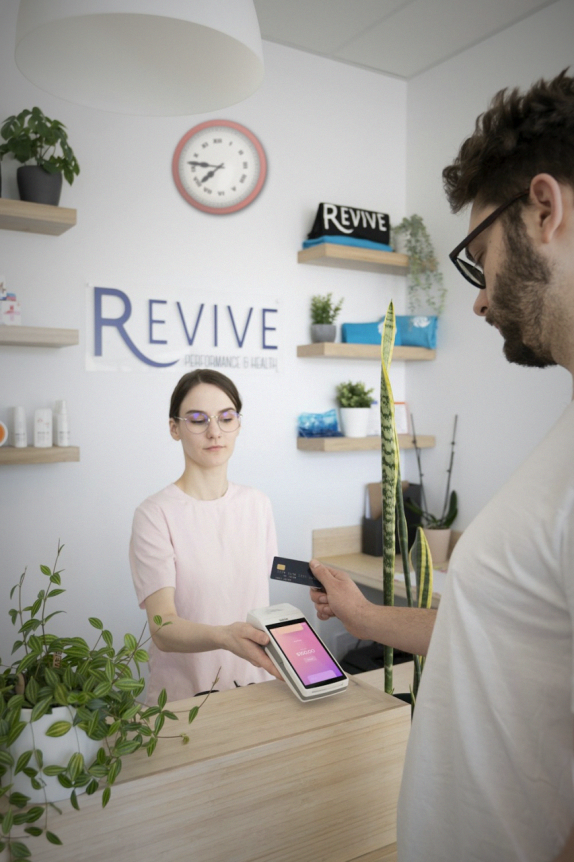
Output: **7:47**
